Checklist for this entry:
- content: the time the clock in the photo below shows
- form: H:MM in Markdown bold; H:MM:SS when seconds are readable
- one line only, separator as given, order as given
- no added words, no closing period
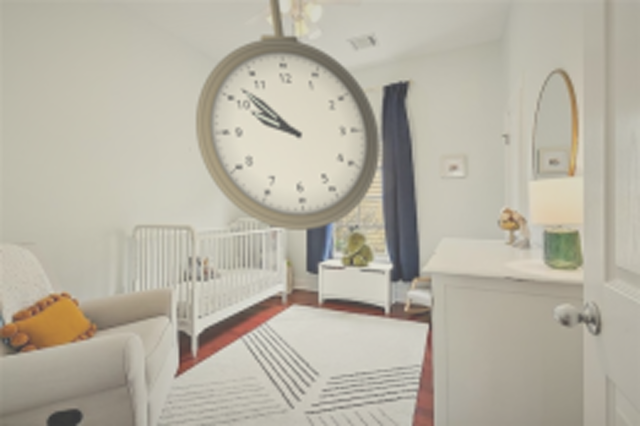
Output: **9:52**
